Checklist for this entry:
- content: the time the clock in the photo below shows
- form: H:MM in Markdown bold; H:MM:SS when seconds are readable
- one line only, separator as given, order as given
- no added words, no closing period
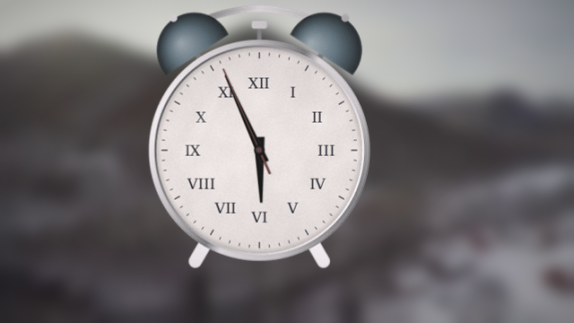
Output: **5:55:56**
